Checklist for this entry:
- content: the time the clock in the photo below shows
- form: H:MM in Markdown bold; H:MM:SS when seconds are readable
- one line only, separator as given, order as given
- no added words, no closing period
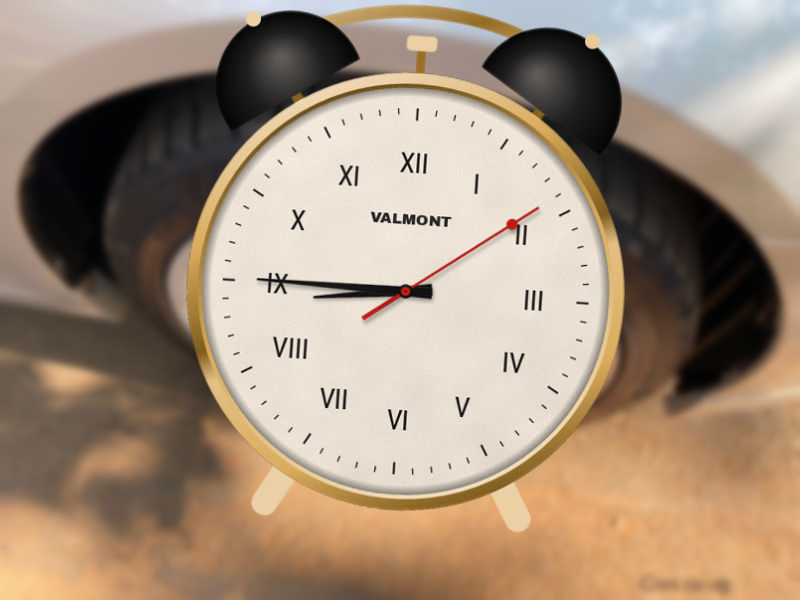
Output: **8:45:09**
